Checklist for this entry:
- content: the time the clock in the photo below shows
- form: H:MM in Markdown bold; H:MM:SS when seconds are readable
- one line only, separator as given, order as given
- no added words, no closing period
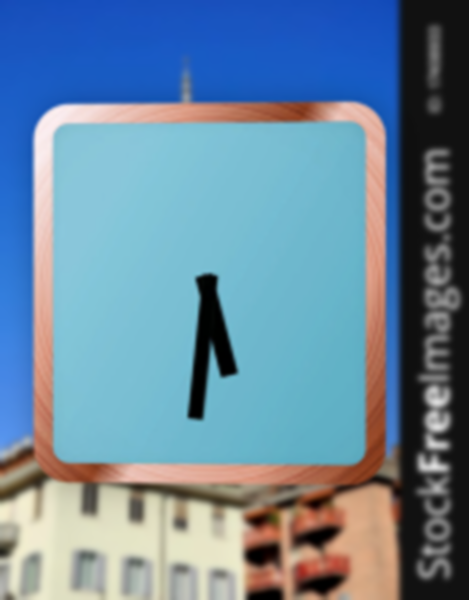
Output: **5:31**
